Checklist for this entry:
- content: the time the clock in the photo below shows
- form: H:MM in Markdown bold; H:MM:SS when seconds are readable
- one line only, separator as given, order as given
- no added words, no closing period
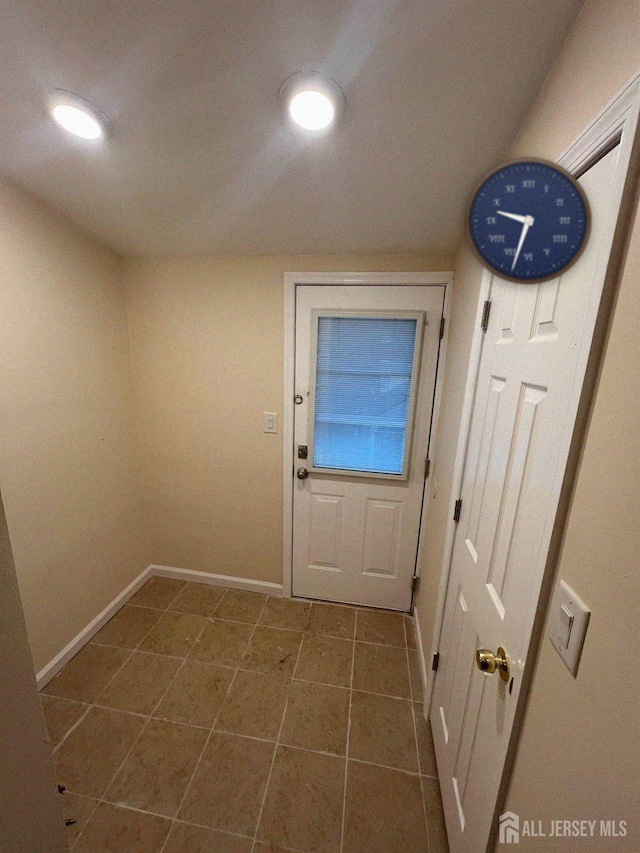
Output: **9:33**
